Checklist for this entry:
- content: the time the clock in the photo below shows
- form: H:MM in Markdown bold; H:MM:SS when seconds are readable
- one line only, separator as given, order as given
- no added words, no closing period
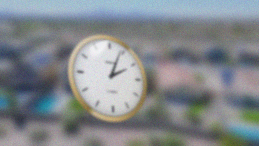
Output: **2:04**
